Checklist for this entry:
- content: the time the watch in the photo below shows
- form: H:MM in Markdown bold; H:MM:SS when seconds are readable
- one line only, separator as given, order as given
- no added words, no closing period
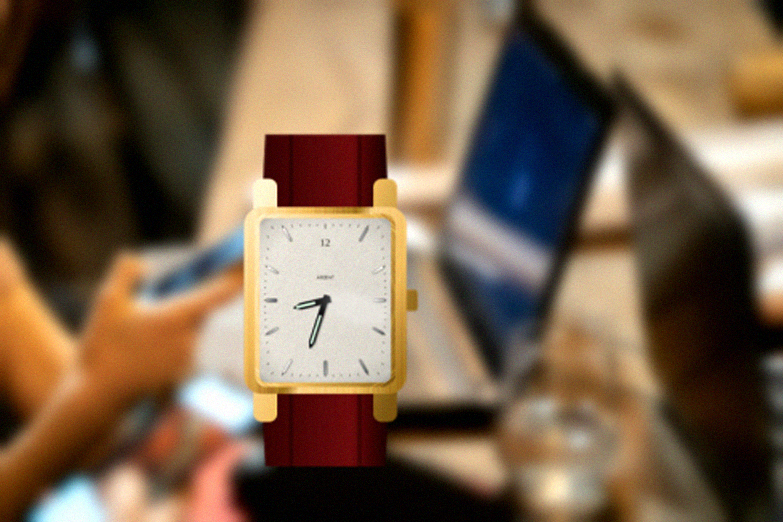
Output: **8:33**
